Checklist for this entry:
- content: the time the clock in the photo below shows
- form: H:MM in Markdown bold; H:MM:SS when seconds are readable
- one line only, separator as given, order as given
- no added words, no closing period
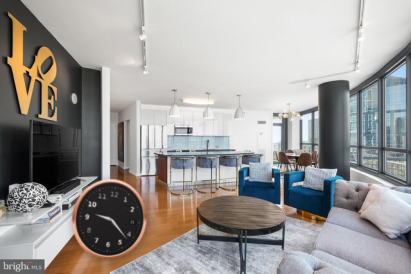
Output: **9:22**
